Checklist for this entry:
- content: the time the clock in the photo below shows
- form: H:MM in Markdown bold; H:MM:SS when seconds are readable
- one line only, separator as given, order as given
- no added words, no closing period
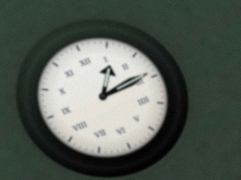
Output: **1:14**
